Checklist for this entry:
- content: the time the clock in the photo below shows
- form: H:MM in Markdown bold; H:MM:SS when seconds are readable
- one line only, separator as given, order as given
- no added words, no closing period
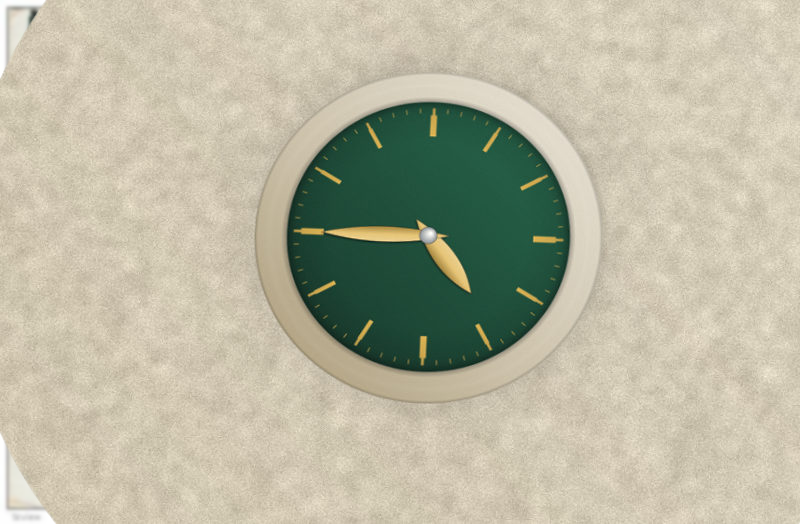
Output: **4:45**
